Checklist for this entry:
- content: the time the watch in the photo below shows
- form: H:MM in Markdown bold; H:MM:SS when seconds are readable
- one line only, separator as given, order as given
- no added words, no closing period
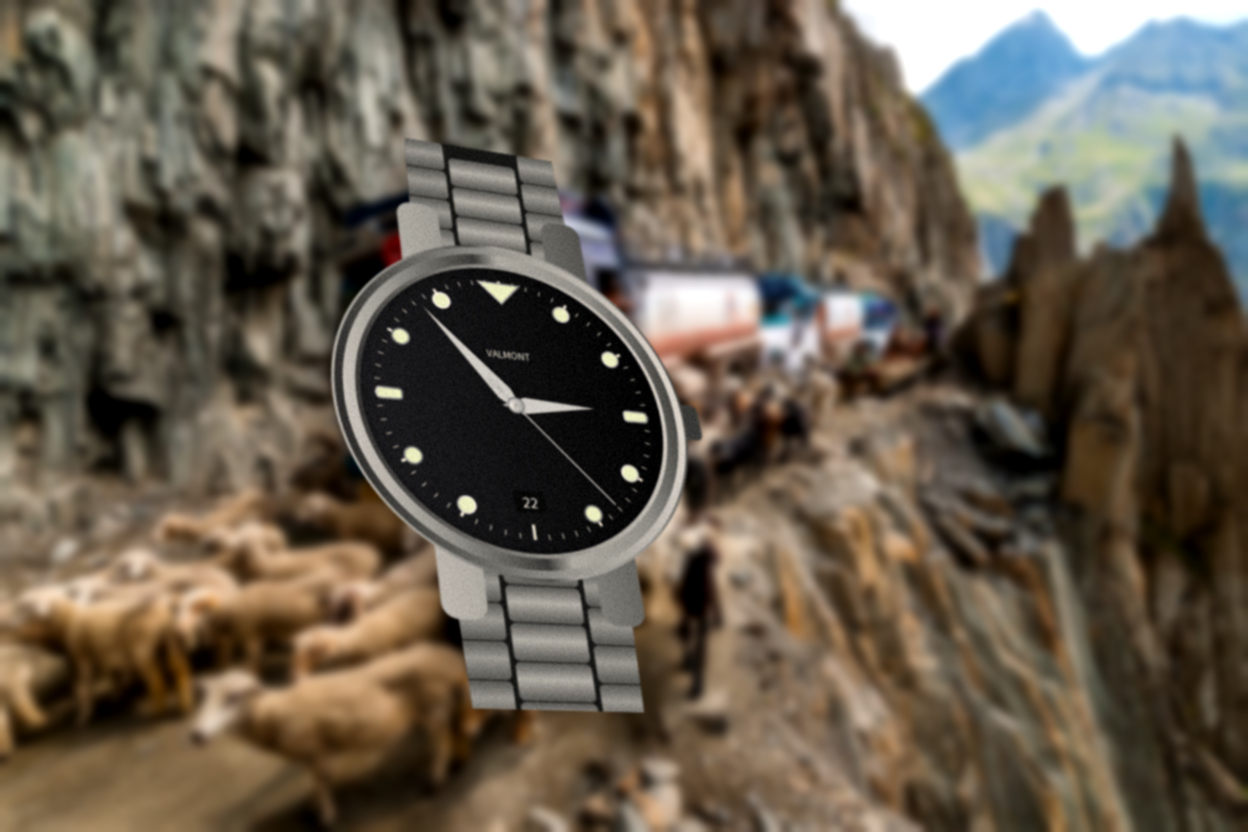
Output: **2:53:23**
